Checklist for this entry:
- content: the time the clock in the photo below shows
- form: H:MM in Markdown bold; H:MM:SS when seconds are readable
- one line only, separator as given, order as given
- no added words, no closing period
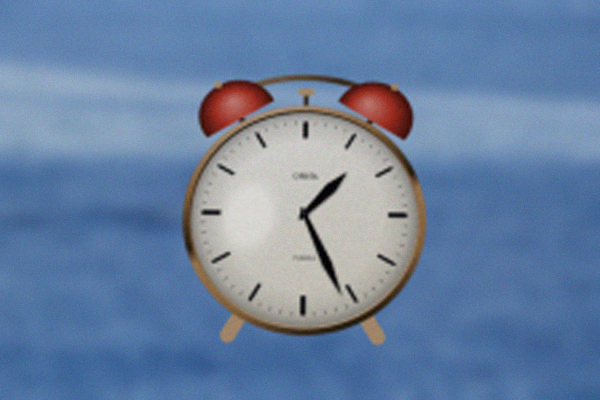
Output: **1:26**
